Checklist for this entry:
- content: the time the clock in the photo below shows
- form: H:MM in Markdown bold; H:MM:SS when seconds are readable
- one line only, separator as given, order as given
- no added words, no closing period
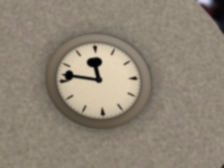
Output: **11:47**
